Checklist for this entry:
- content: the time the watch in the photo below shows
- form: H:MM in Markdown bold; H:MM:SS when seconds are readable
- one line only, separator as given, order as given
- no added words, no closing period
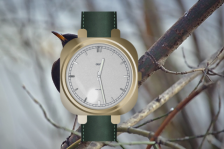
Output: **12:28**
